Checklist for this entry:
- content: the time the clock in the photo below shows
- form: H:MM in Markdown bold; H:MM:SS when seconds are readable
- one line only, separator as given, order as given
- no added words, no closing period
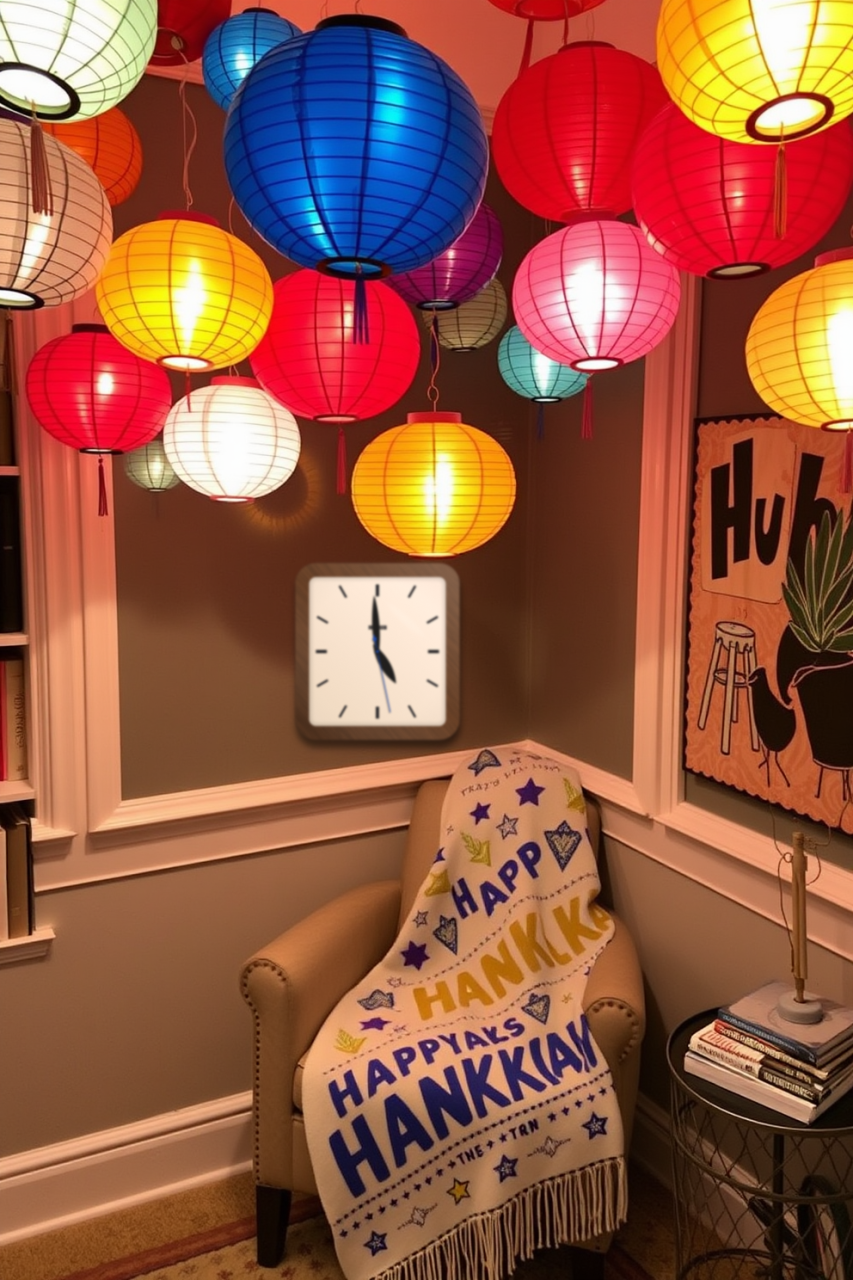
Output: **4:59:28**
